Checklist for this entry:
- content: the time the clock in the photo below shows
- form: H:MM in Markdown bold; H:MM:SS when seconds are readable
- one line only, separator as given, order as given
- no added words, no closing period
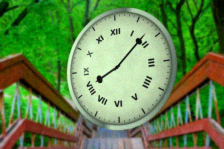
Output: **8:08**
